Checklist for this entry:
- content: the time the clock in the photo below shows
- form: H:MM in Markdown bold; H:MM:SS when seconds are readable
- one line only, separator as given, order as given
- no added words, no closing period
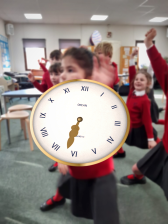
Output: **6:32**
